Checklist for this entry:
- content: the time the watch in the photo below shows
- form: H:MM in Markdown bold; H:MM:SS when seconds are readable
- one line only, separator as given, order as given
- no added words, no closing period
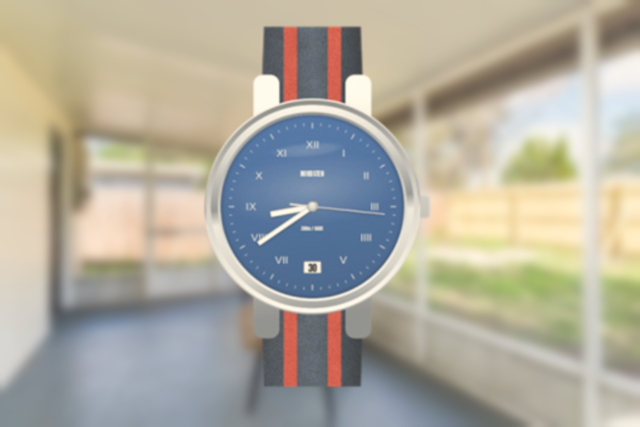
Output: **8:39:16**
